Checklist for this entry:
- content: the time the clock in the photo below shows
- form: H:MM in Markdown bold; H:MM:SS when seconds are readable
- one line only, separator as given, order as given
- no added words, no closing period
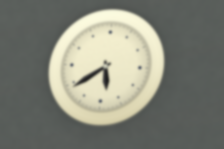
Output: **5:39**
